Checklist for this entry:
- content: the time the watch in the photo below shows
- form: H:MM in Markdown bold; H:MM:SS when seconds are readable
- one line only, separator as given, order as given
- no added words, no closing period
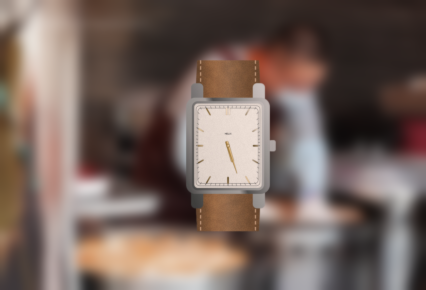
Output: **5:27**
